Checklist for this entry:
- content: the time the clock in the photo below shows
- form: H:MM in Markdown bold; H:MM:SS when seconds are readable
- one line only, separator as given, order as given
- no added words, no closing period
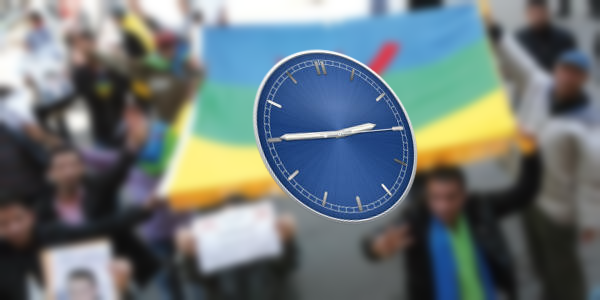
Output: **2:45:15**
